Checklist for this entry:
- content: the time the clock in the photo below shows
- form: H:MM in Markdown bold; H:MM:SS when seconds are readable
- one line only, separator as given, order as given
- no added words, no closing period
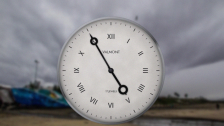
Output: **4:55**
